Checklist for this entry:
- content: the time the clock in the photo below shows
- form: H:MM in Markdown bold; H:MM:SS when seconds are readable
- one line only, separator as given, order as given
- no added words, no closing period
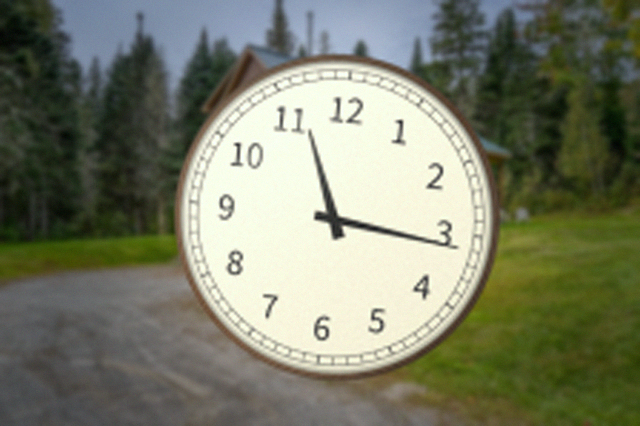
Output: **11:16**
